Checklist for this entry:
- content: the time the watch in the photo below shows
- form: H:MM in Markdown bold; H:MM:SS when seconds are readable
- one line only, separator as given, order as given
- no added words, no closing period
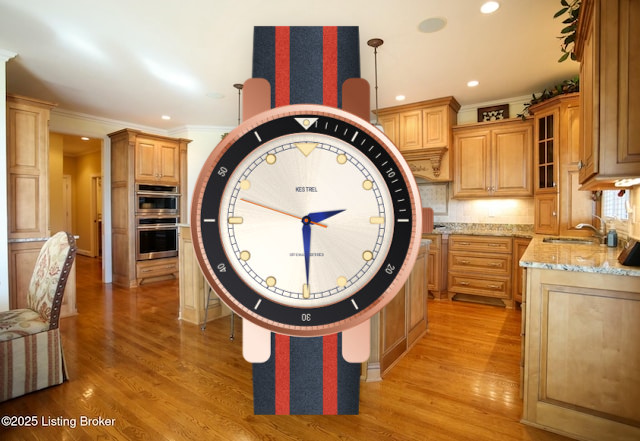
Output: **2:29:48**
